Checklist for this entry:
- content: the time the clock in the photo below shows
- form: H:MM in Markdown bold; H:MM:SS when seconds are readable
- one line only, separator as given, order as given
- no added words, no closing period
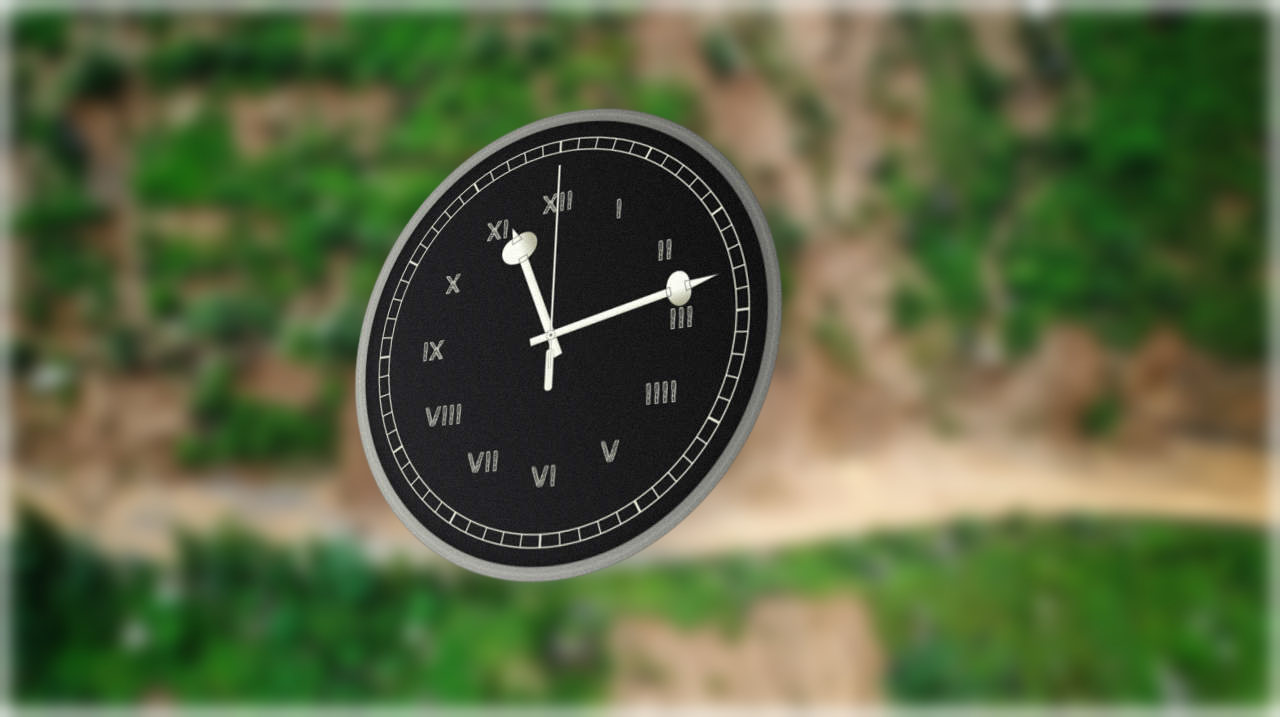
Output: **11:13:00**
